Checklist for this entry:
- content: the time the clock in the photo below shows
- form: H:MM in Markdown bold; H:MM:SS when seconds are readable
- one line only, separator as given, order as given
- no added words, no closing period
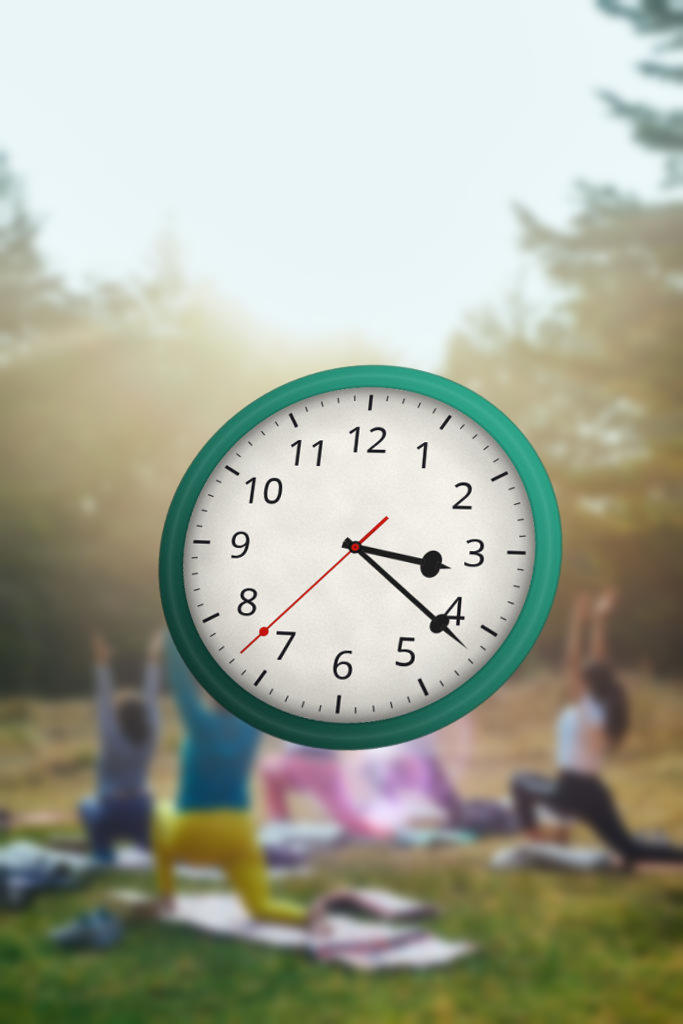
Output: **3:21:37**
